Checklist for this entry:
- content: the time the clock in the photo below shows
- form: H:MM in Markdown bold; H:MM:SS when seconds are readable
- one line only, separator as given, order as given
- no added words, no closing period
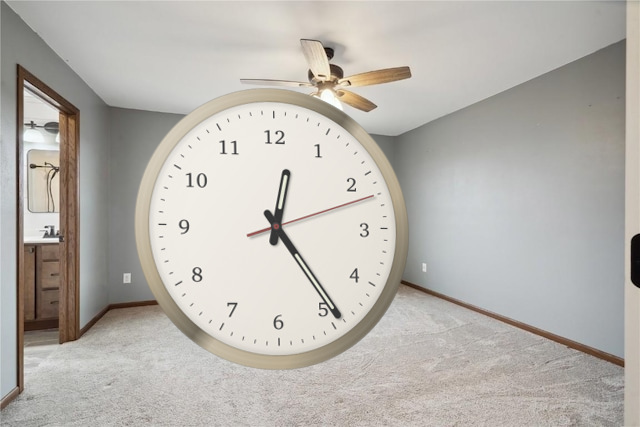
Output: **12:24:12**
